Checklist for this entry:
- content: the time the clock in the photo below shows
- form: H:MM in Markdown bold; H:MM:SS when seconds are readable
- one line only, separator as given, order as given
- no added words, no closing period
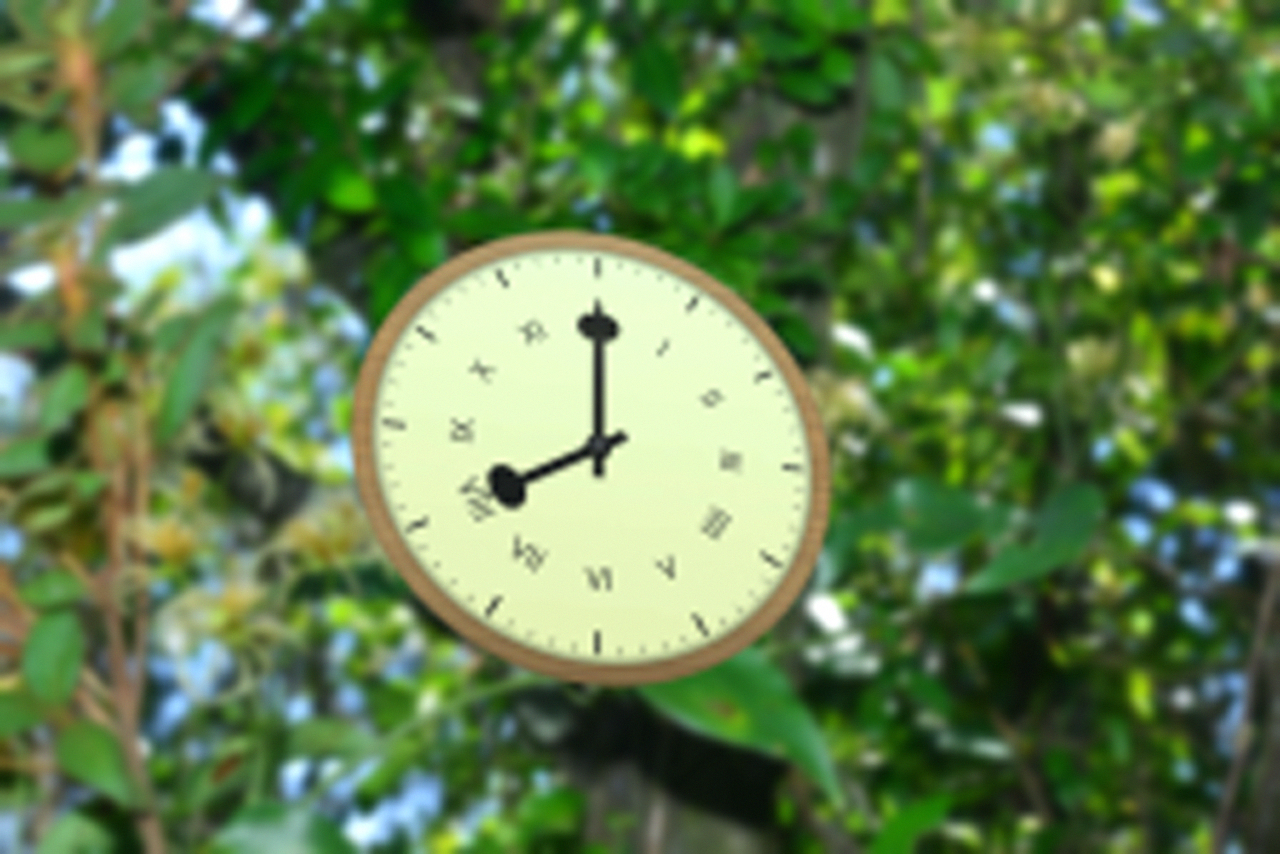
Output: **8:00**
